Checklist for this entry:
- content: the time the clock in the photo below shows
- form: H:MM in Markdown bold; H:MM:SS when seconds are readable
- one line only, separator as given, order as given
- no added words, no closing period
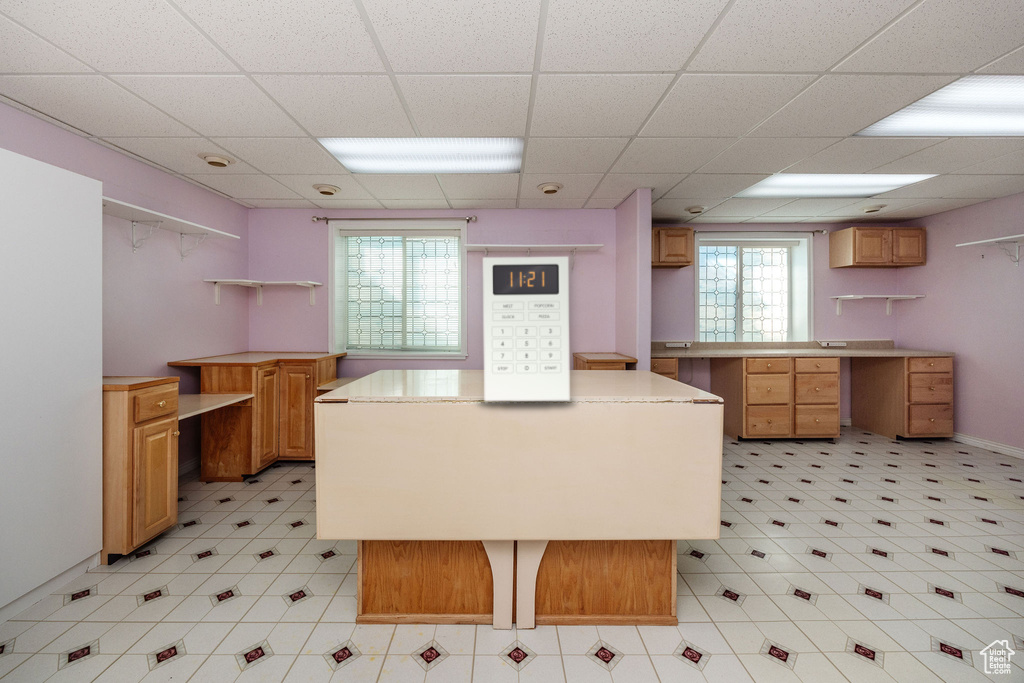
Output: **11:21**
